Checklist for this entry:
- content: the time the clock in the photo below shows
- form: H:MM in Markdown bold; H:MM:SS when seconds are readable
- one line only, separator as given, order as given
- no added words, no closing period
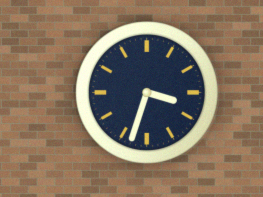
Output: **3:33**
